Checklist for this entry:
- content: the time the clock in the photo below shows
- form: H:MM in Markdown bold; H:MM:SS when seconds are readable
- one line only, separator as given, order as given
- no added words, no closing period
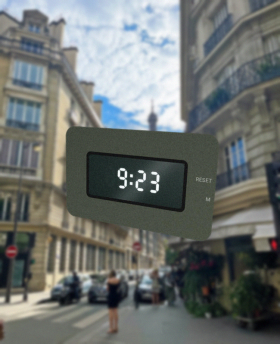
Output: **9:23**
